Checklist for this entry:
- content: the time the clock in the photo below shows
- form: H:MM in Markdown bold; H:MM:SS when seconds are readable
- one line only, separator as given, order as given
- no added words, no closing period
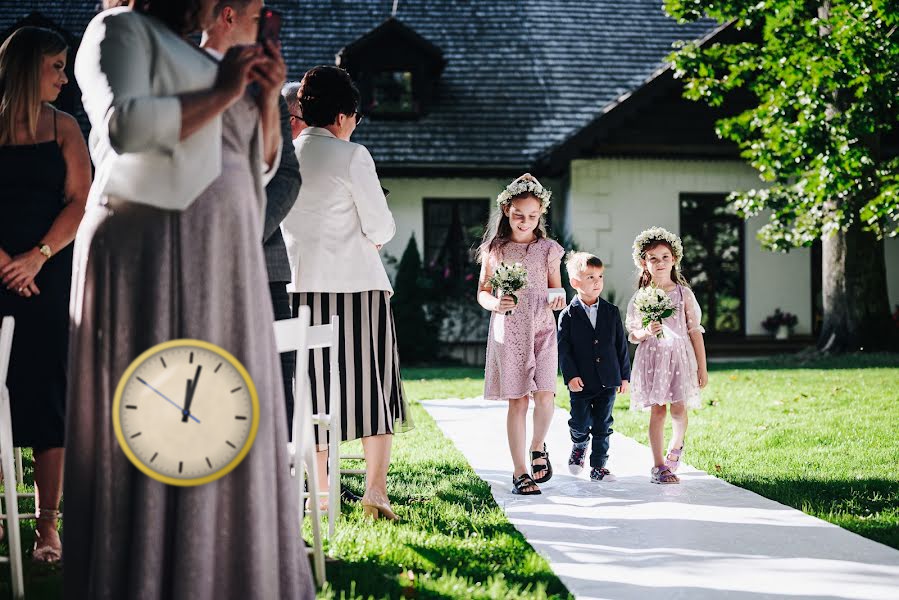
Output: **12:01:50**
